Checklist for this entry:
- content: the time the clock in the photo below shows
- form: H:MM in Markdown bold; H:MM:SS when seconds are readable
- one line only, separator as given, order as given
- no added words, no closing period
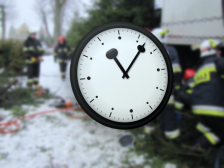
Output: **11:07**
